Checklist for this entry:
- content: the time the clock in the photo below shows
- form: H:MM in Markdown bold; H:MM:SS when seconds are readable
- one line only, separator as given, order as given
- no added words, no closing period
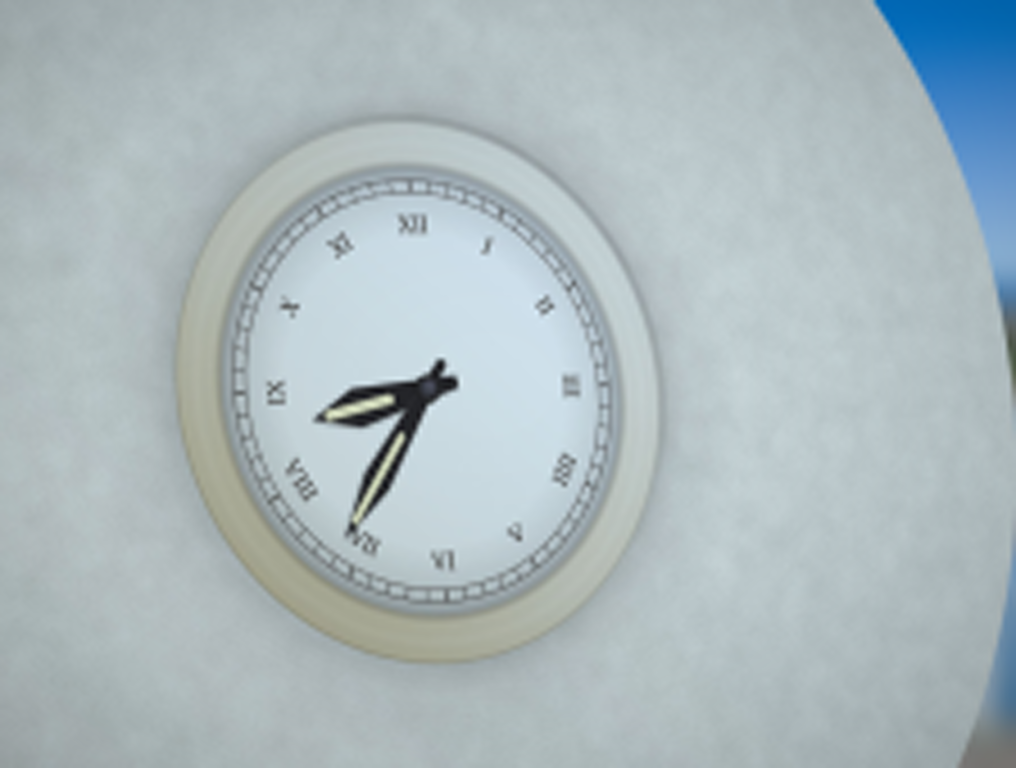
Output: **8:36**
